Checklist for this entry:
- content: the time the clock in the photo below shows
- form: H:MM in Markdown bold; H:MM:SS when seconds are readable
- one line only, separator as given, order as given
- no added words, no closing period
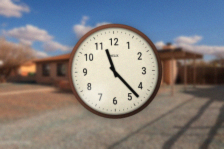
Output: **11:23**
